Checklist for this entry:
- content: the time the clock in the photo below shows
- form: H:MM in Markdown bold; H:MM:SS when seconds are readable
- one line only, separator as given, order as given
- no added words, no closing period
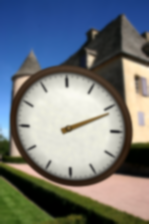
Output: **2:11**
